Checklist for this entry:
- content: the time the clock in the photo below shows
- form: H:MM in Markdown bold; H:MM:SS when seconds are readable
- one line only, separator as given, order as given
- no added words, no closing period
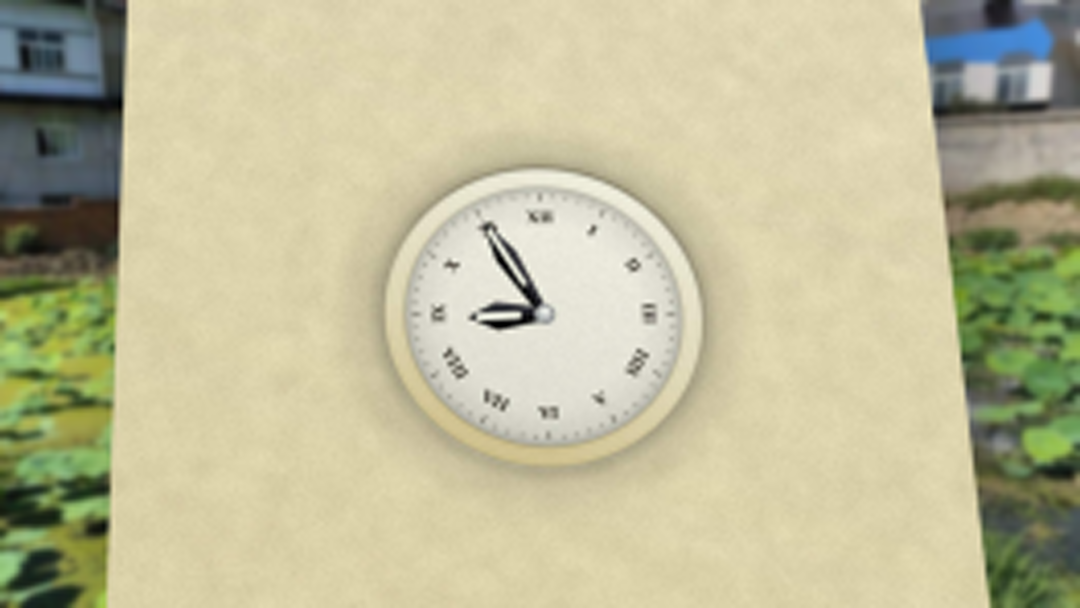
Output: **8:55**
